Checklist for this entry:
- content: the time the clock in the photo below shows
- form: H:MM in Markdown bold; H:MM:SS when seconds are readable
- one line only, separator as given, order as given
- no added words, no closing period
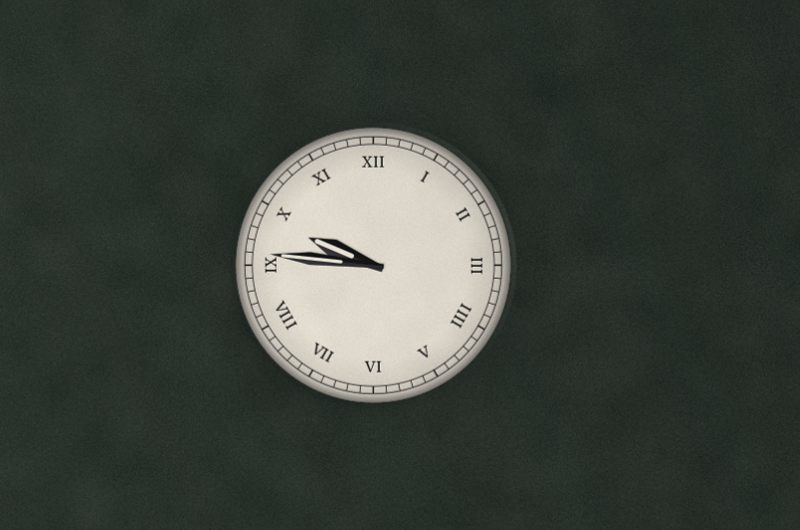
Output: **9:46**
